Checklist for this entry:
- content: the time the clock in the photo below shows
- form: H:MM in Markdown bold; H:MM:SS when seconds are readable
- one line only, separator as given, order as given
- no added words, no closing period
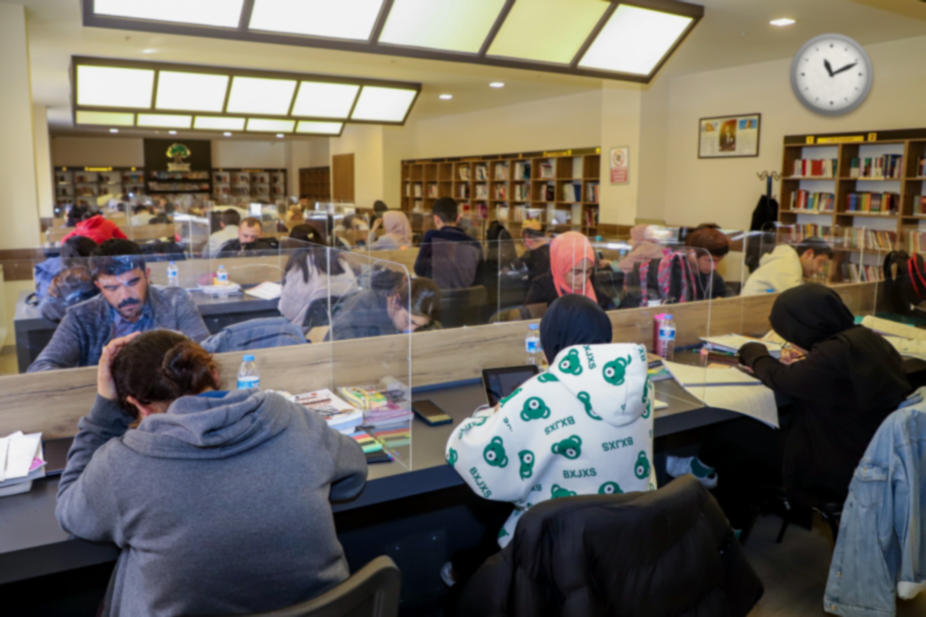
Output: **11:11**
